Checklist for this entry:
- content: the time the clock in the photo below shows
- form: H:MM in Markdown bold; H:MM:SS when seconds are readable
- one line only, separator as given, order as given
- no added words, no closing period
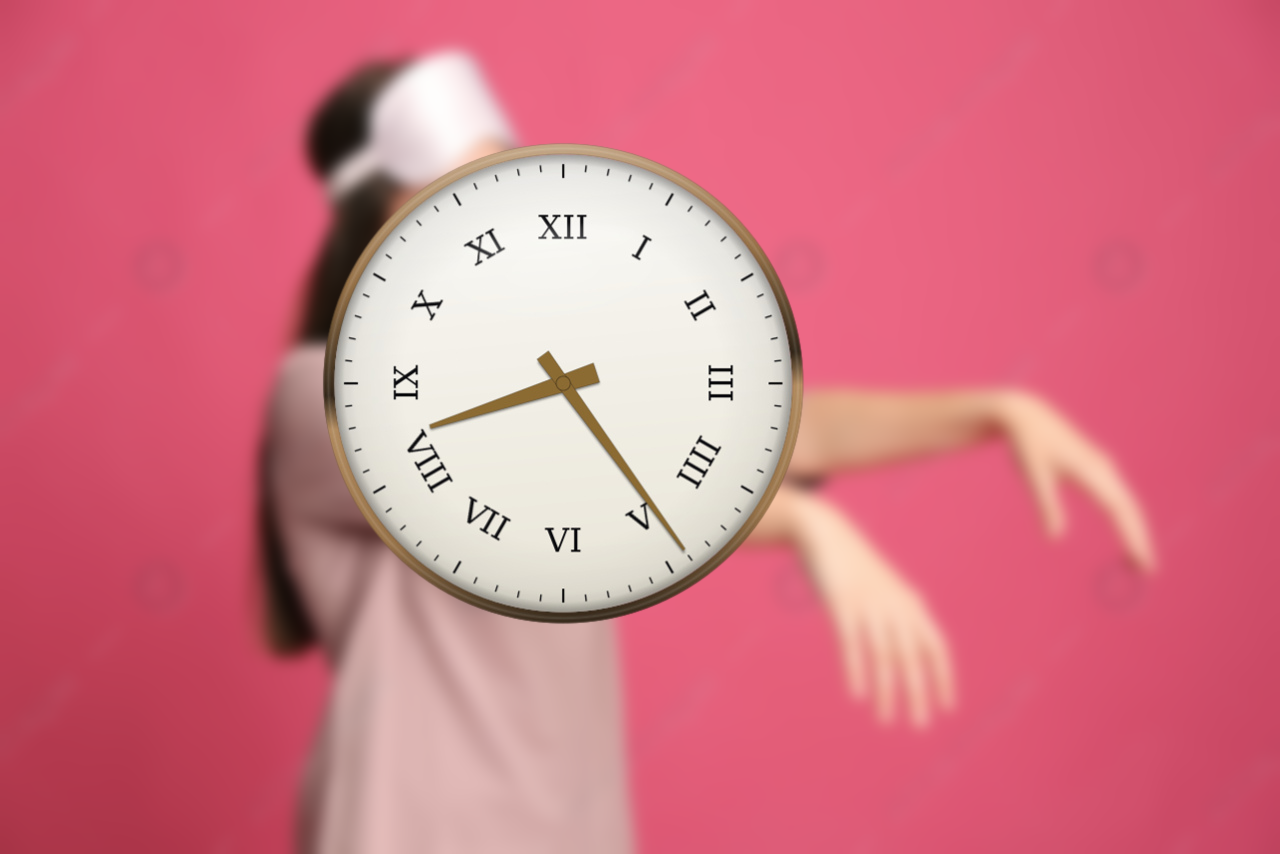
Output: **8:24**
